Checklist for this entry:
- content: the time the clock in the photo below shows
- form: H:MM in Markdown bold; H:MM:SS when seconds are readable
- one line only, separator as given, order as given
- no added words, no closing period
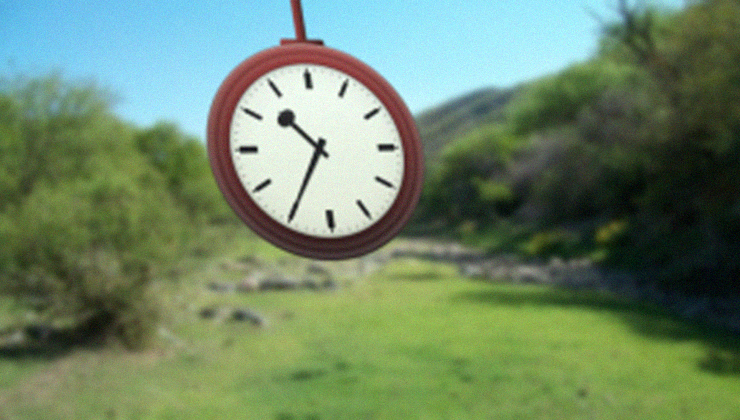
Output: **10:35**
